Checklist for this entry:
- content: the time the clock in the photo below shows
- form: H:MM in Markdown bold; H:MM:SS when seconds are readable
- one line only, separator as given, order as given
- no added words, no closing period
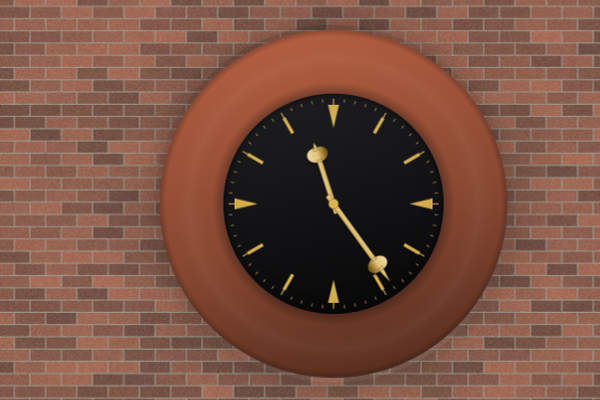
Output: **11:24**
